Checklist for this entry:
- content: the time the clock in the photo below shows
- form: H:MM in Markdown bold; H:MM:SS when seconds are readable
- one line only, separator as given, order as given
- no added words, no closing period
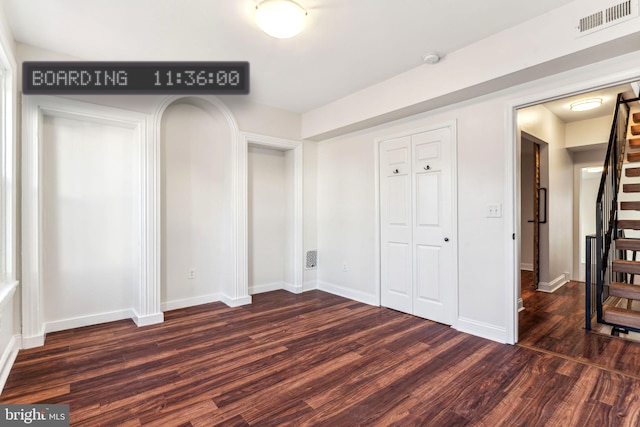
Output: **11:36:00**
